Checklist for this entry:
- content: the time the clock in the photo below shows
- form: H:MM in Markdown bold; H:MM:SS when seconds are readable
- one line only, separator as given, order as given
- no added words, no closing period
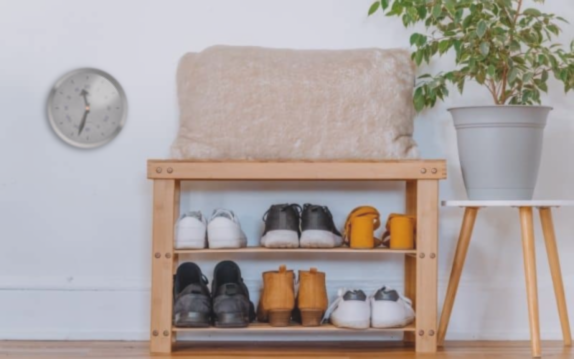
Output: **11:33**
